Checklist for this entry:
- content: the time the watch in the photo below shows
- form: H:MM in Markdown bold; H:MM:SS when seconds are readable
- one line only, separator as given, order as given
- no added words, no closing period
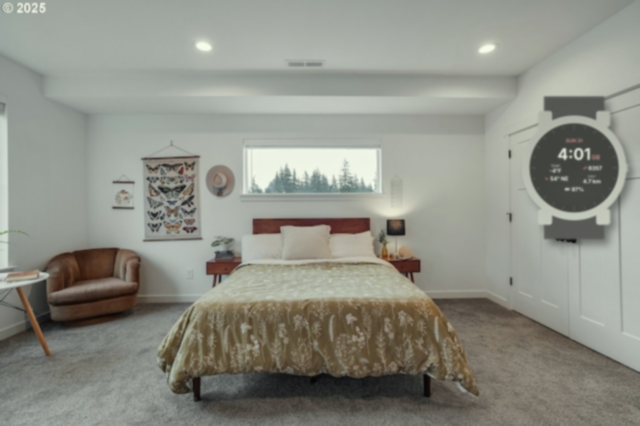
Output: **4:01**
